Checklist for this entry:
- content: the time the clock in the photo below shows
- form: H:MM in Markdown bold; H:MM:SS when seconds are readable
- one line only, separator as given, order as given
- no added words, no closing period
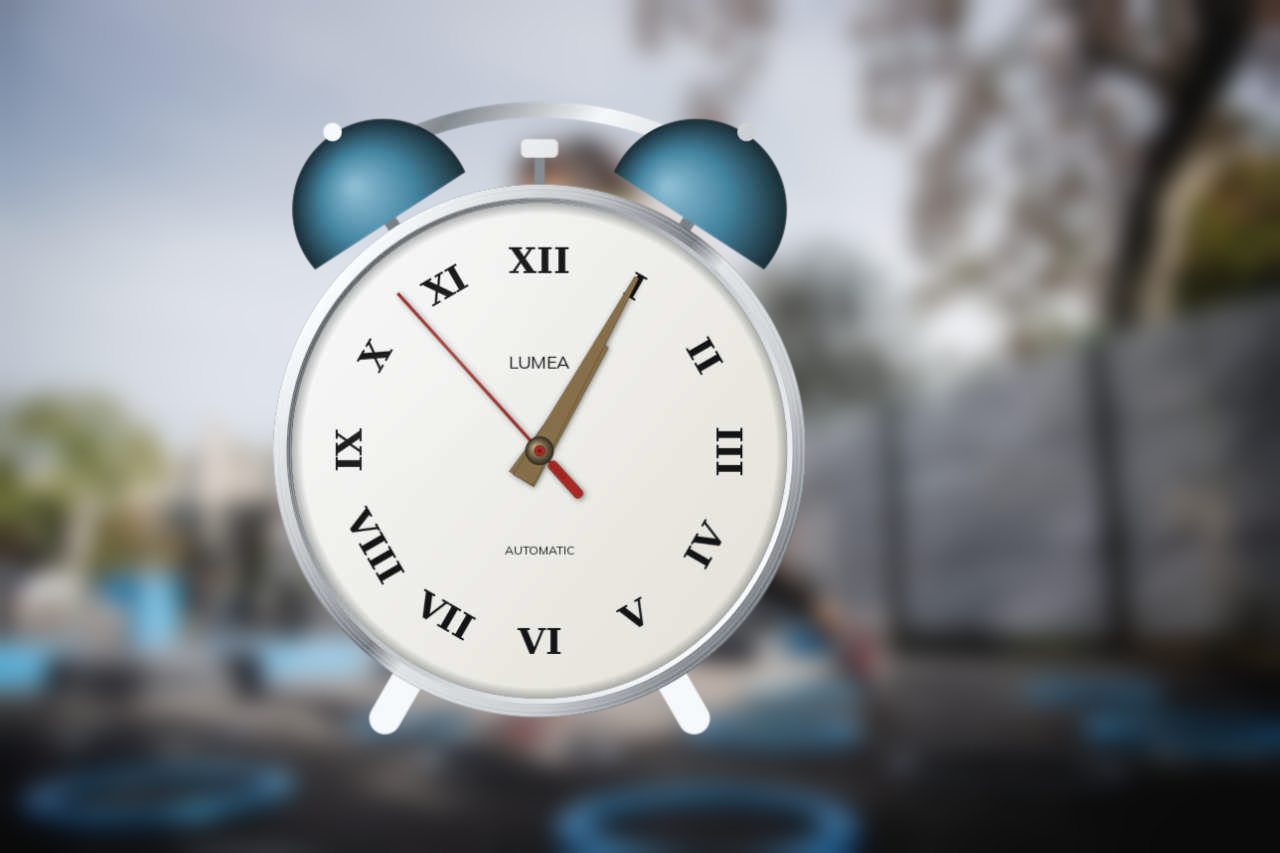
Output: **1:04:53**
